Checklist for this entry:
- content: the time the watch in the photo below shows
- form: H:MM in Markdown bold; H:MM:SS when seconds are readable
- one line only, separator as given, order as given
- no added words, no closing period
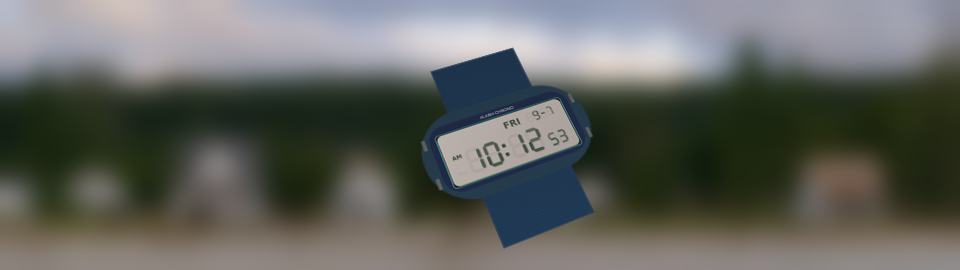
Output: **10:12:53**
